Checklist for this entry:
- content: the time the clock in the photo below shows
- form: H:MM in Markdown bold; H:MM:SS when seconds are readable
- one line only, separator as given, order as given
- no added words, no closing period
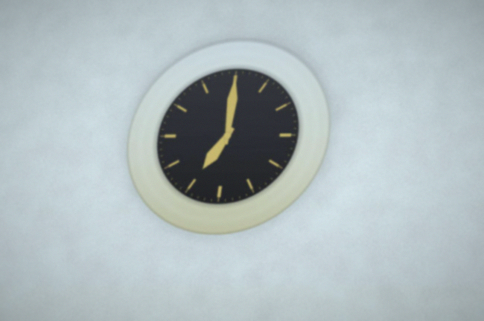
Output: **7:00**
